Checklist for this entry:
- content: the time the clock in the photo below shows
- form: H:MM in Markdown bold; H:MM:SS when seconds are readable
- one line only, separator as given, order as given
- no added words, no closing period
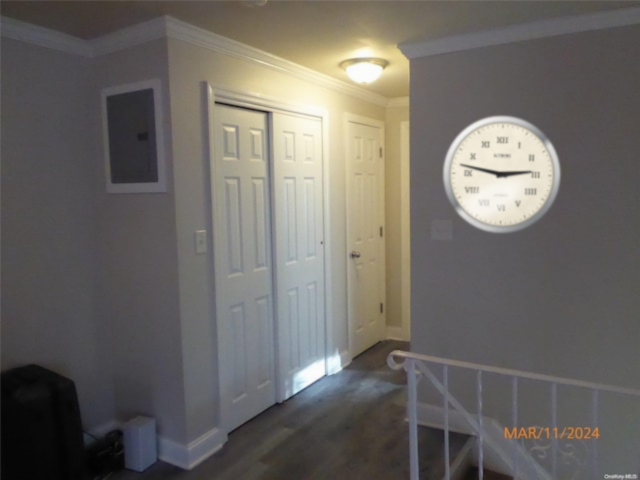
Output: **2:47**
